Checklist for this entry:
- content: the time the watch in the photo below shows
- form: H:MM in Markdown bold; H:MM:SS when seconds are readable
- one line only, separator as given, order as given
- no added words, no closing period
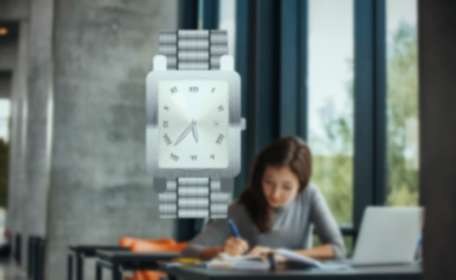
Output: **5:37**
